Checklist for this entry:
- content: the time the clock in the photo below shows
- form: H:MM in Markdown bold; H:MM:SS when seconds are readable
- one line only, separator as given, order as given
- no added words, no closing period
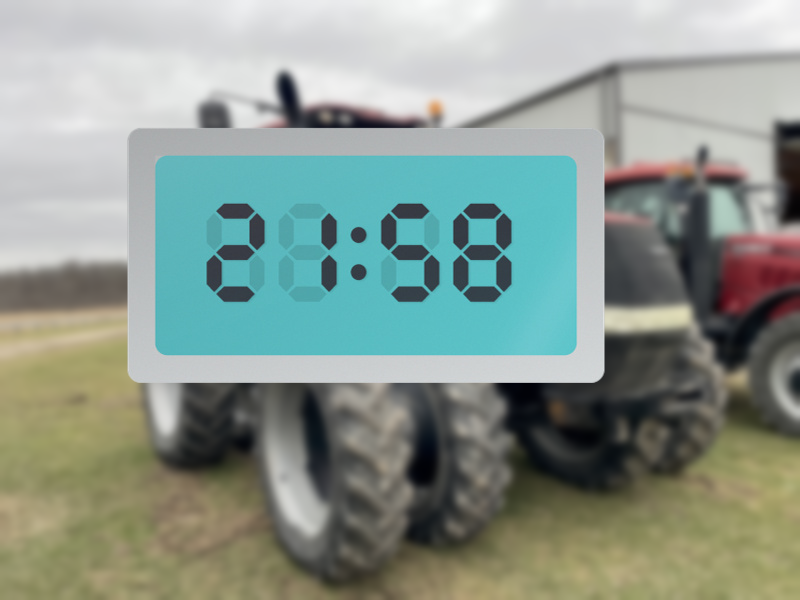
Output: **21:58**
